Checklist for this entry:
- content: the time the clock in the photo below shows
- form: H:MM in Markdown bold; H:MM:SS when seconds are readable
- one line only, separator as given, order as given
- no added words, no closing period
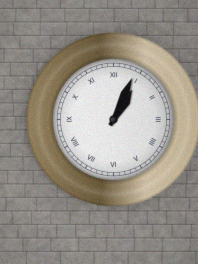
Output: **1:04**
